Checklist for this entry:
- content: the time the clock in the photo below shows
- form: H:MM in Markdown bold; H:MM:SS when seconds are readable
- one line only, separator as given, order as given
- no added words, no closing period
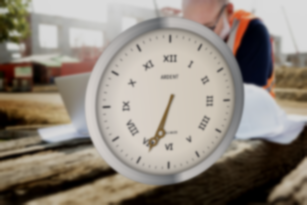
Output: **6:34**
